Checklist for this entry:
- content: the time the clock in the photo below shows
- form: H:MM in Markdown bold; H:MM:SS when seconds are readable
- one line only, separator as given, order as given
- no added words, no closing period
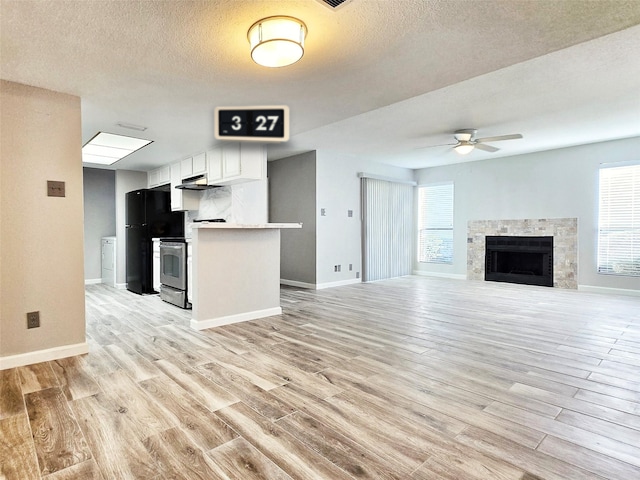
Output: **3:27**
